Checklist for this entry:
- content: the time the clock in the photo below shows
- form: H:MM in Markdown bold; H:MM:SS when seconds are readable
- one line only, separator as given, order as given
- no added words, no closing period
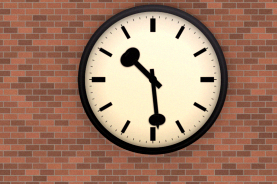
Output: **10:29**
